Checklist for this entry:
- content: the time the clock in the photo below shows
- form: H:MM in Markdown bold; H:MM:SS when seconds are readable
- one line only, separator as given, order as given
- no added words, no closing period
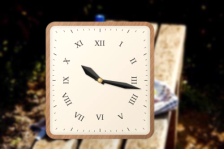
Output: **10:17**
